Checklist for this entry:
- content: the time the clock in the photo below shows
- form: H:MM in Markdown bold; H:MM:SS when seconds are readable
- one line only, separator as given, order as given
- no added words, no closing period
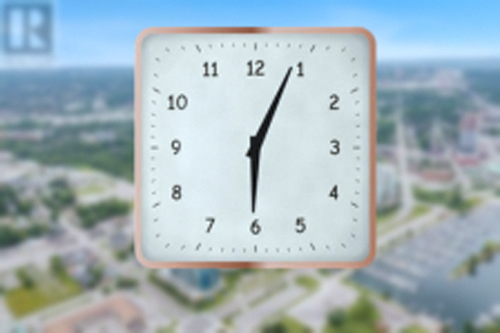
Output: **6:04**
